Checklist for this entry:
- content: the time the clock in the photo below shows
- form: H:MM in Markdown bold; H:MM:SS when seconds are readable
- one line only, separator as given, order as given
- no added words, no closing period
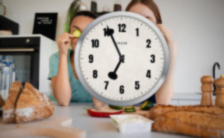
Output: **6:56**
